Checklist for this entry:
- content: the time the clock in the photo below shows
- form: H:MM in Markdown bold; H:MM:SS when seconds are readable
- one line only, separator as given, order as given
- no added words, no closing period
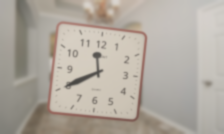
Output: **11:40**
